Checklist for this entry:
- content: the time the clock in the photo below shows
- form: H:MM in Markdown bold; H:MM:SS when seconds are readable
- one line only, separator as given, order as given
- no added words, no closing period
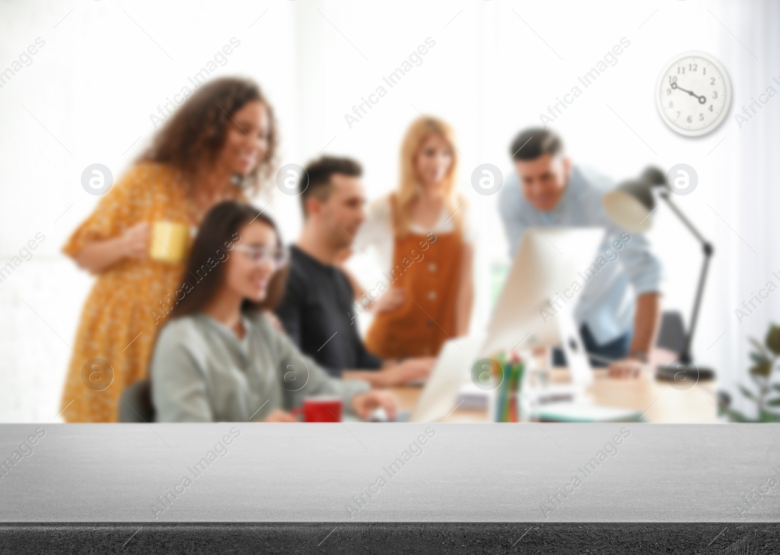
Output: **3:48**
